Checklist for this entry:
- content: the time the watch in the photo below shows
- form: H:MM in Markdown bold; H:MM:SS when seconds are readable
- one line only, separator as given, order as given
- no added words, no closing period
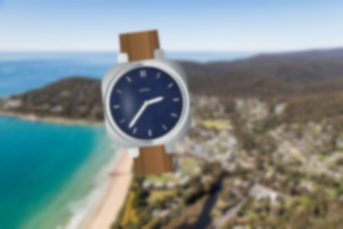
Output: **2:37**
